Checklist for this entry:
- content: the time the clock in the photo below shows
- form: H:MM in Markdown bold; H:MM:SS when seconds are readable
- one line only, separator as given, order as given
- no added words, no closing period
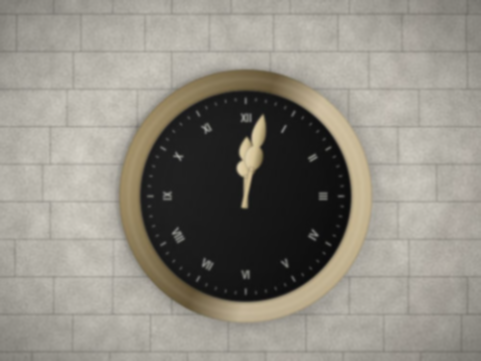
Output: **12:02**
